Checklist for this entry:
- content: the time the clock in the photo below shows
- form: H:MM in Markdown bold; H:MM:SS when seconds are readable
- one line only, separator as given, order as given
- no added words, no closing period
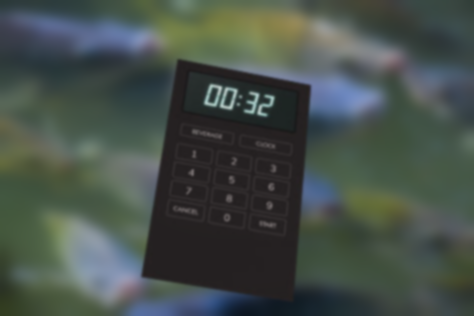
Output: **0:32**
